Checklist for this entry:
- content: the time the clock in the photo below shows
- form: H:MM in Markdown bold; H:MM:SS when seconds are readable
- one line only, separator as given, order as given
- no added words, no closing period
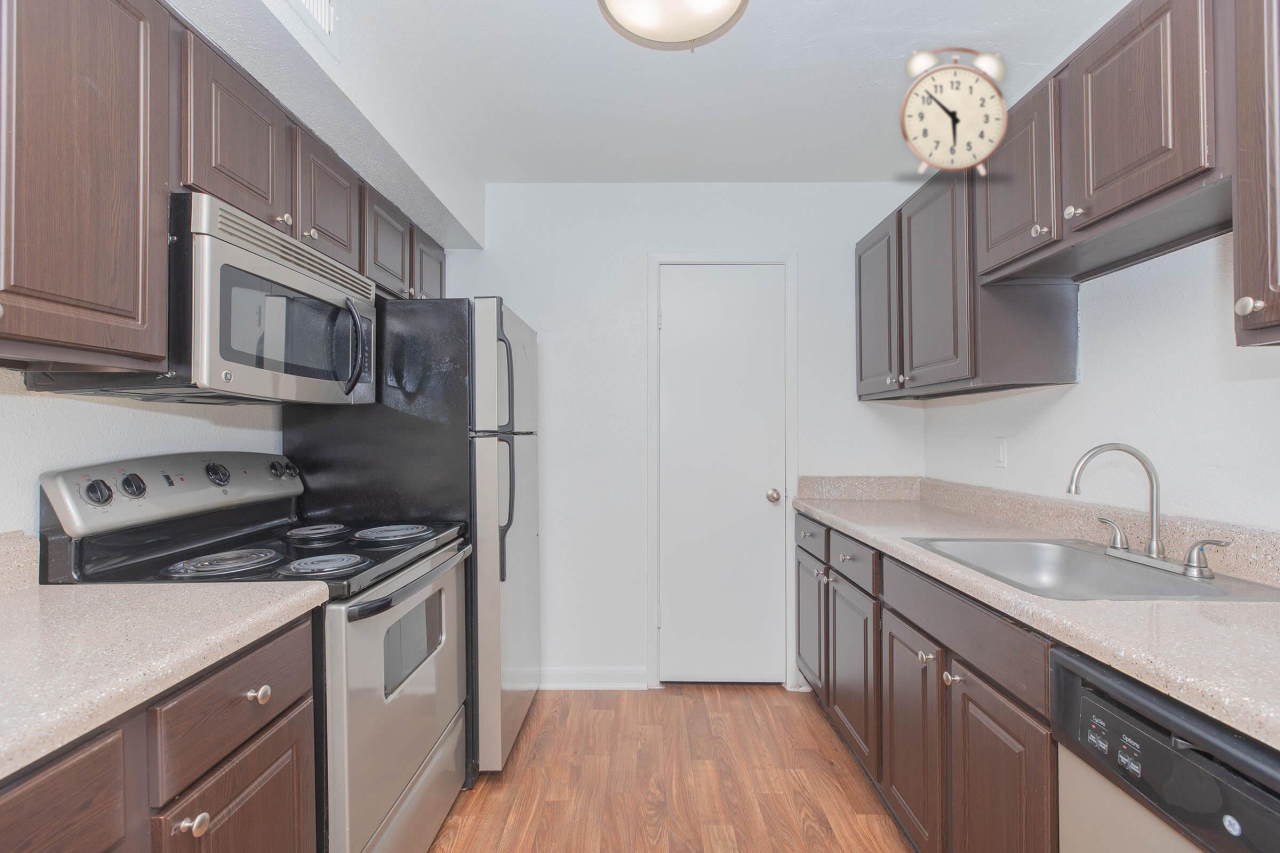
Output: **5:52**
